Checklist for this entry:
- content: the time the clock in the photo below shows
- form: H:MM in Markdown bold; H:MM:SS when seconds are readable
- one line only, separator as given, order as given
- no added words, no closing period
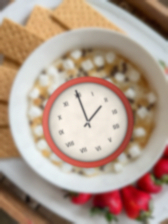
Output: **2:00**
